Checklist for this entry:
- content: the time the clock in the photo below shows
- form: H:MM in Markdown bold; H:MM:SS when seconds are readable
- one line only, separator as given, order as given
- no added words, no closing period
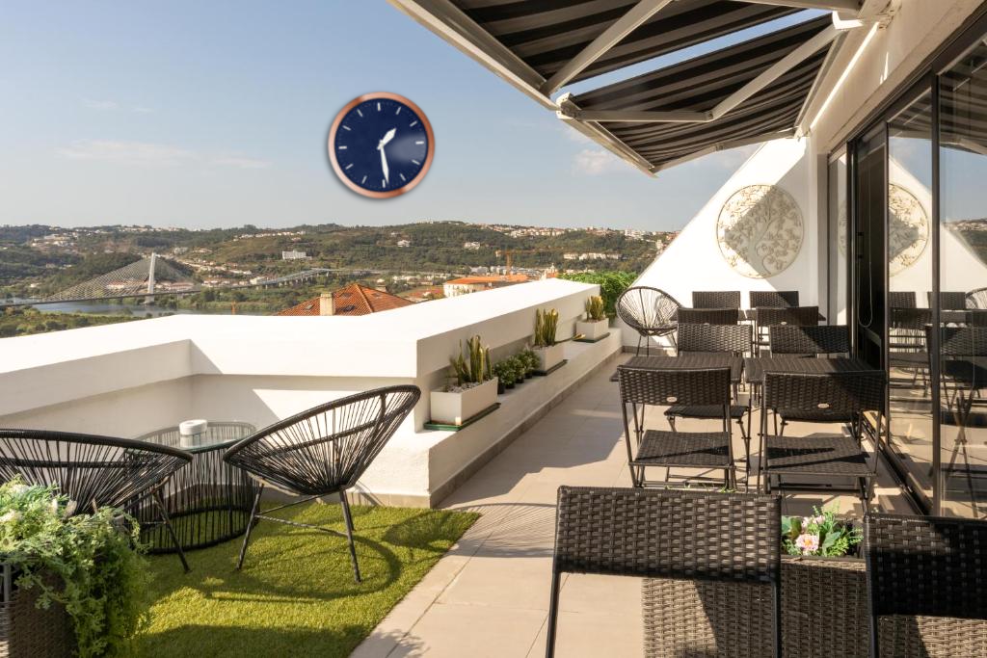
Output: **1:29**
